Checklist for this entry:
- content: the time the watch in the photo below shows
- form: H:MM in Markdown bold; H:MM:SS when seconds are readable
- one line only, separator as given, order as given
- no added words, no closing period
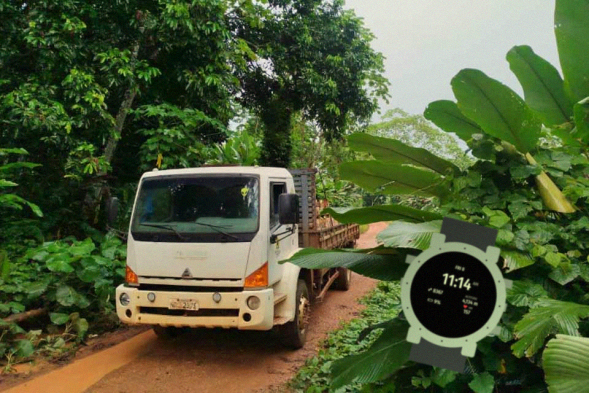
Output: **11:14**
